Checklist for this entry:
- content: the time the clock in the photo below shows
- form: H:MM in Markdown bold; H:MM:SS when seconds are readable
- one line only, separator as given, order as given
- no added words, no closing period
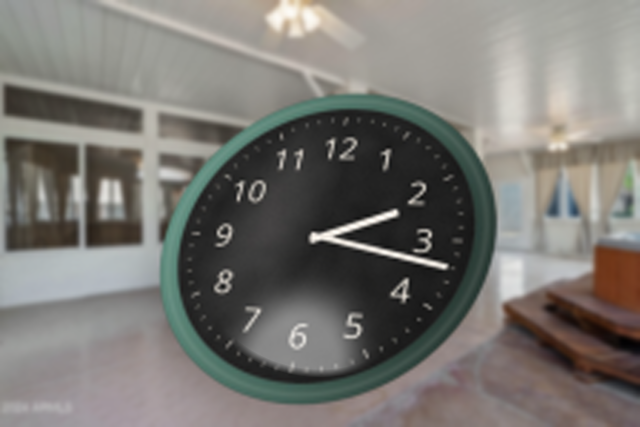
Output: **2:17**
